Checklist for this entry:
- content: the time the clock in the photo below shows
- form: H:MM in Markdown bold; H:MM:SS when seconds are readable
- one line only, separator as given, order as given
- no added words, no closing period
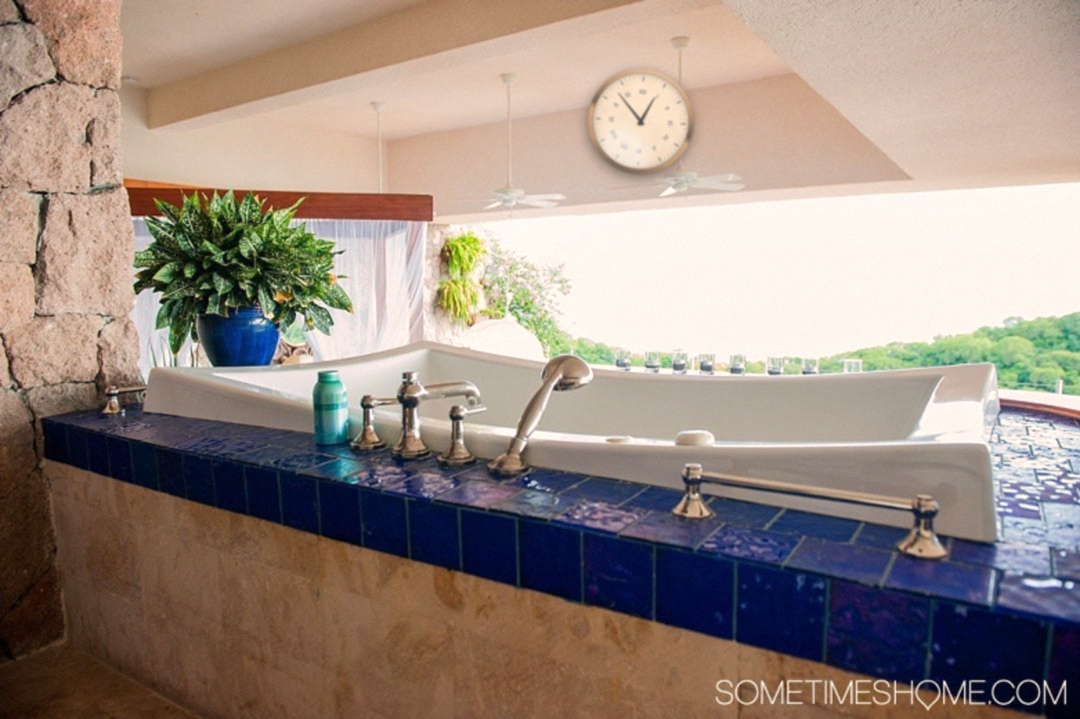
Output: **12:53**
